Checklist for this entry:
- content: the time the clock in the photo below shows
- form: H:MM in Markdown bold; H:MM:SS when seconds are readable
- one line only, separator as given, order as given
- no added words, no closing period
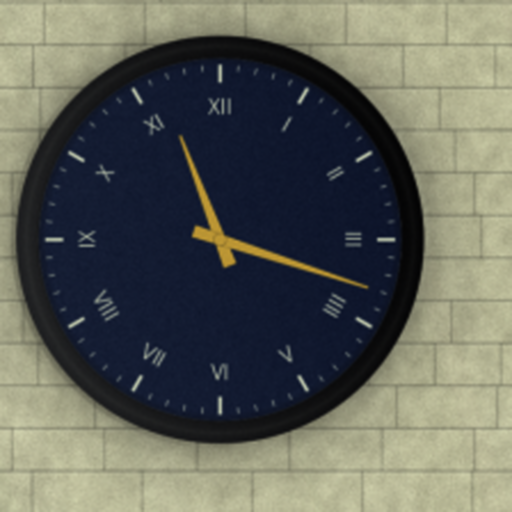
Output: **11:18**
